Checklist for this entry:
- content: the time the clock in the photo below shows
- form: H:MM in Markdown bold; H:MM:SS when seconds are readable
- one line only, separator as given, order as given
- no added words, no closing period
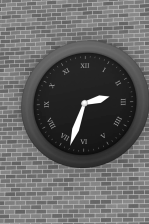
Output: **2:33**
